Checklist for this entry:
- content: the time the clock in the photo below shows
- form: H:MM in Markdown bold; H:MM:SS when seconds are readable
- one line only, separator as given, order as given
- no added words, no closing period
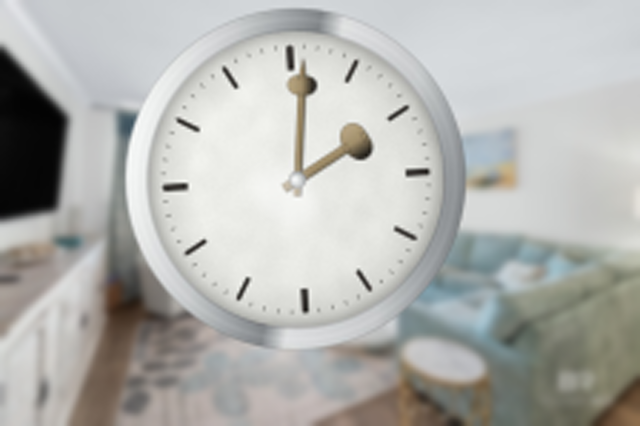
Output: **2:01**
